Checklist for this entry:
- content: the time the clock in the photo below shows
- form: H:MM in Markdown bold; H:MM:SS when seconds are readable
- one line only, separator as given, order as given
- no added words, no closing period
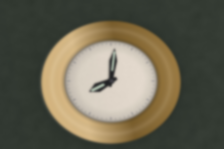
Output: **8:01**
